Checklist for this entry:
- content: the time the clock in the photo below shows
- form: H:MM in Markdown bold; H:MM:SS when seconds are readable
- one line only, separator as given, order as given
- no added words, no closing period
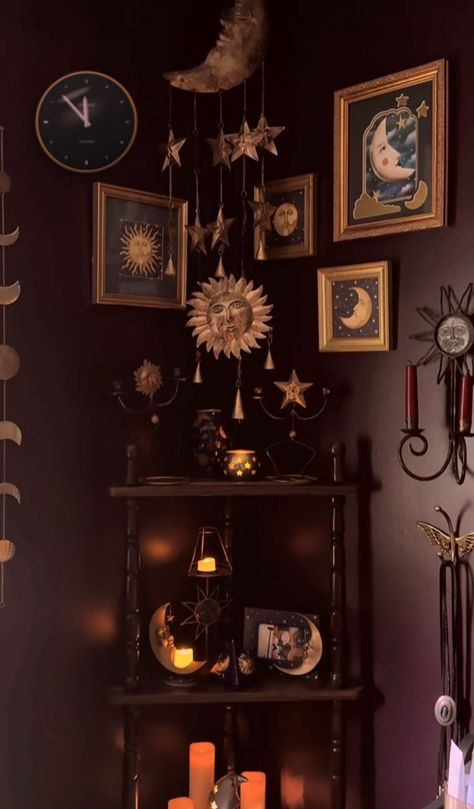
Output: **11:53**
